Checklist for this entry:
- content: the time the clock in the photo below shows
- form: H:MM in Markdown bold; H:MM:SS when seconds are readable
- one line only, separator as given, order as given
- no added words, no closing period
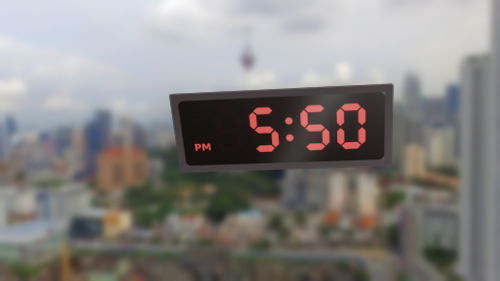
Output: **5:50**
